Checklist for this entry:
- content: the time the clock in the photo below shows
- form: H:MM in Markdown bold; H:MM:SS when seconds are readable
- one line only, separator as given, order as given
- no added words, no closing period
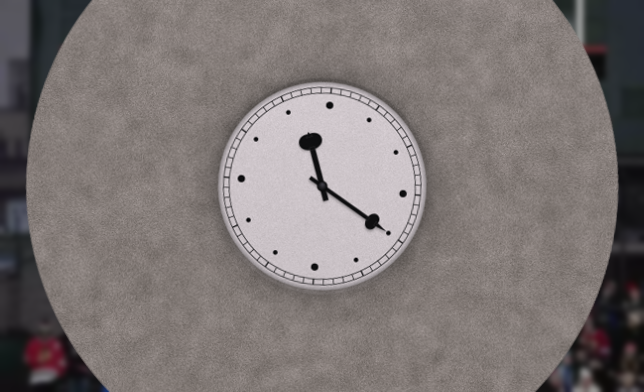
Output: **11:20**
